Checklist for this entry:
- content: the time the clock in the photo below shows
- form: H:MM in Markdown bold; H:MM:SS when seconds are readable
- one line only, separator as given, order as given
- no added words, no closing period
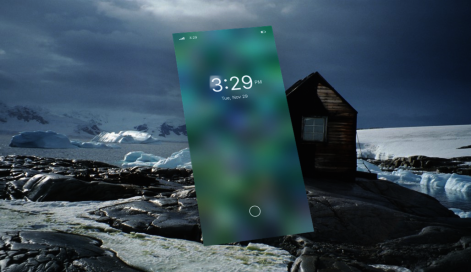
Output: **3:29**
